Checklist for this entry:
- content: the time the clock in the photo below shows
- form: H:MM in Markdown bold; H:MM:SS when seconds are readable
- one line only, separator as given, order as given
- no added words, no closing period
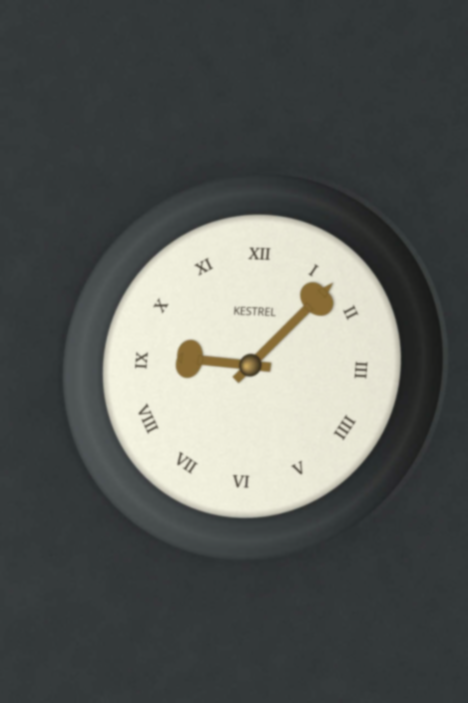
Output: **9:07**
